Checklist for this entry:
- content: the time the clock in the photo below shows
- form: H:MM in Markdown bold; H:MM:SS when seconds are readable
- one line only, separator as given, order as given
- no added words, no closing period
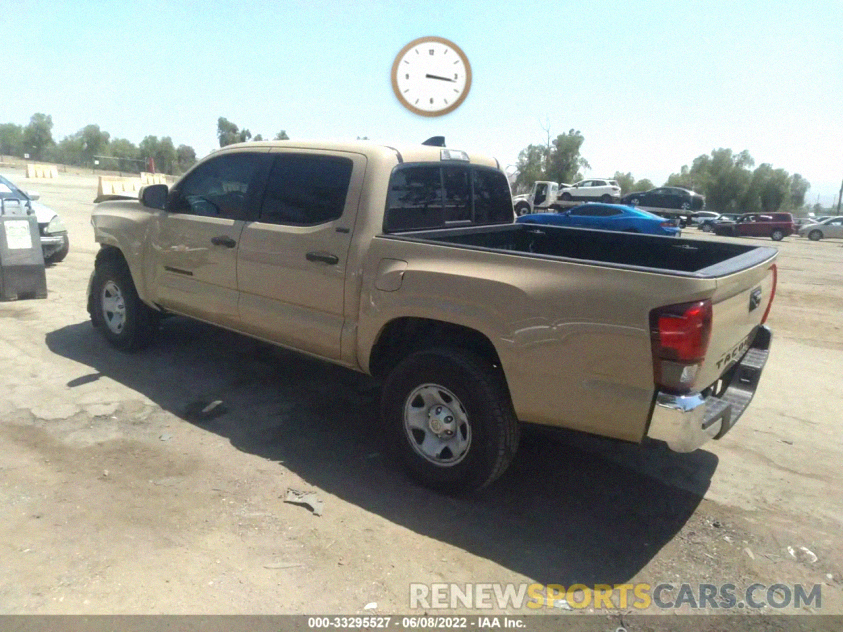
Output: **3:17**
